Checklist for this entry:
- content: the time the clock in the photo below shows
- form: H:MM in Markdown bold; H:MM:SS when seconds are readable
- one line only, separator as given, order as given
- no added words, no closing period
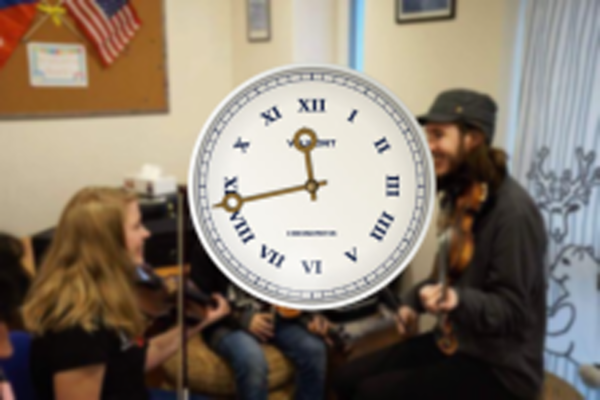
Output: **11:43**
